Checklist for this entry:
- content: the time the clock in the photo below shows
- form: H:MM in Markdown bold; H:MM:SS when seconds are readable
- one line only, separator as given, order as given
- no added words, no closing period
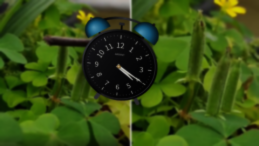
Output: **4:20**
